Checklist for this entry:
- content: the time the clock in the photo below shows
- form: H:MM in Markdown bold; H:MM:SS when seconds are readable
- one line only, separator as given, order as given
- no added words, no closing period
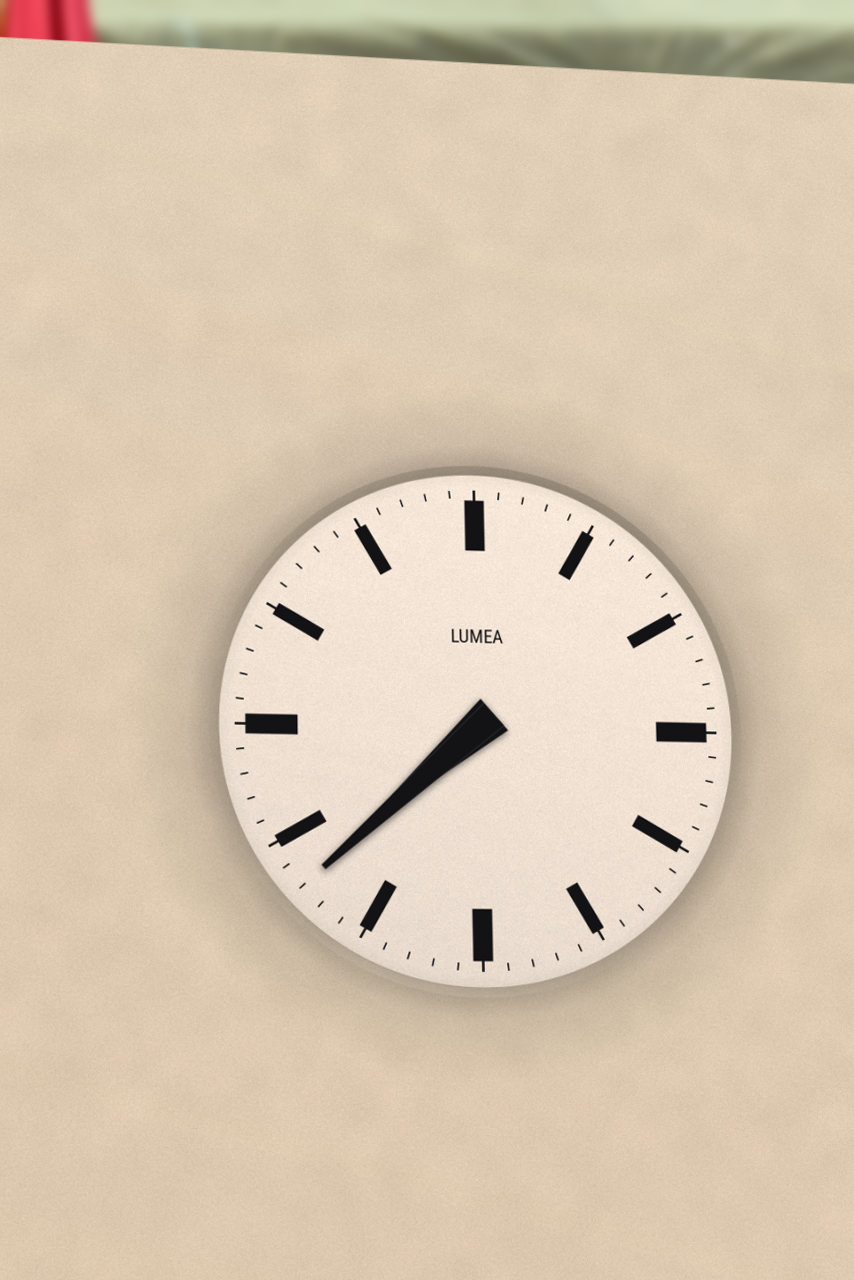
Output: **7:38**
